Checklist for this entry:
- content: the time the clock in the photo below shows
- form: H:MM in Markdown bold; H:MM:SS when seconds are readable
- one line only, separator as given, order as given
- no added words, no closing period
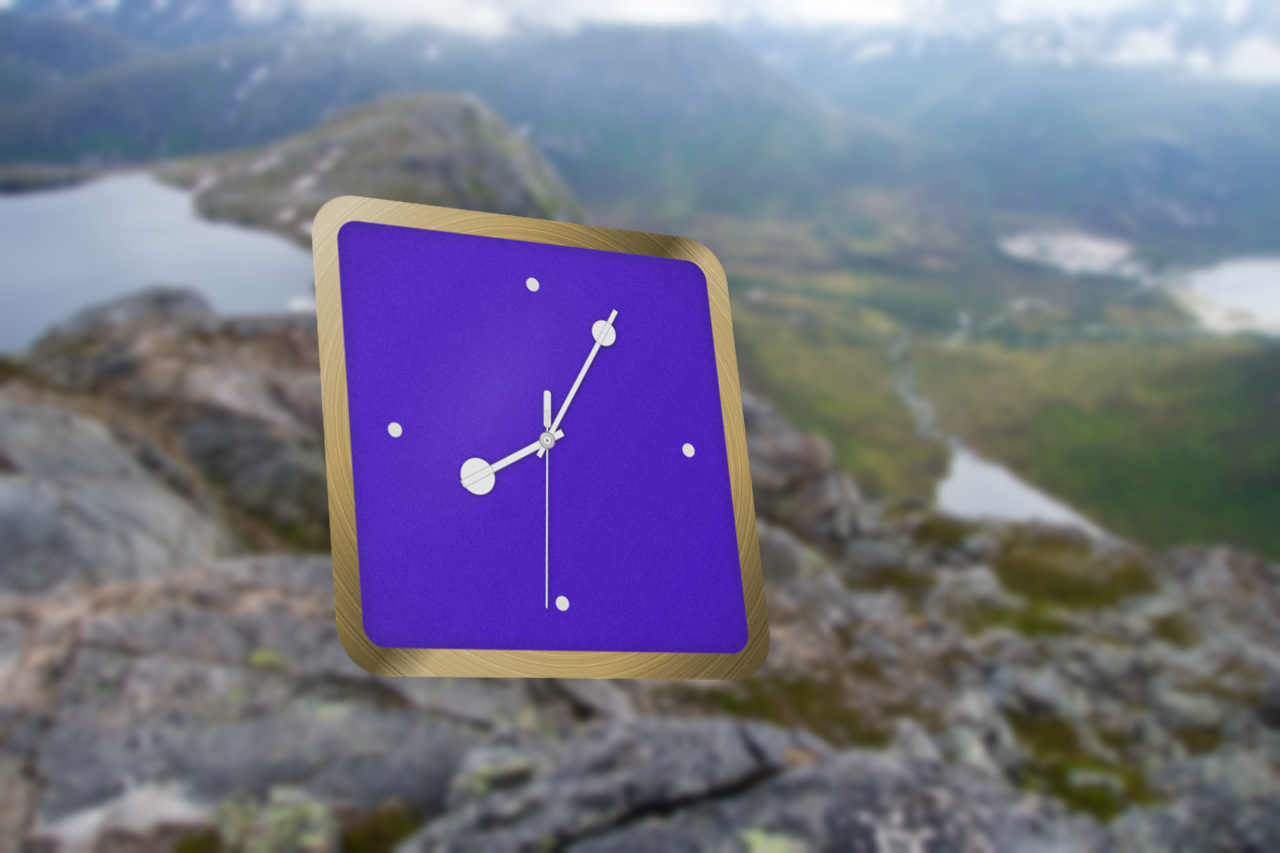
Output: **8:05:31**
